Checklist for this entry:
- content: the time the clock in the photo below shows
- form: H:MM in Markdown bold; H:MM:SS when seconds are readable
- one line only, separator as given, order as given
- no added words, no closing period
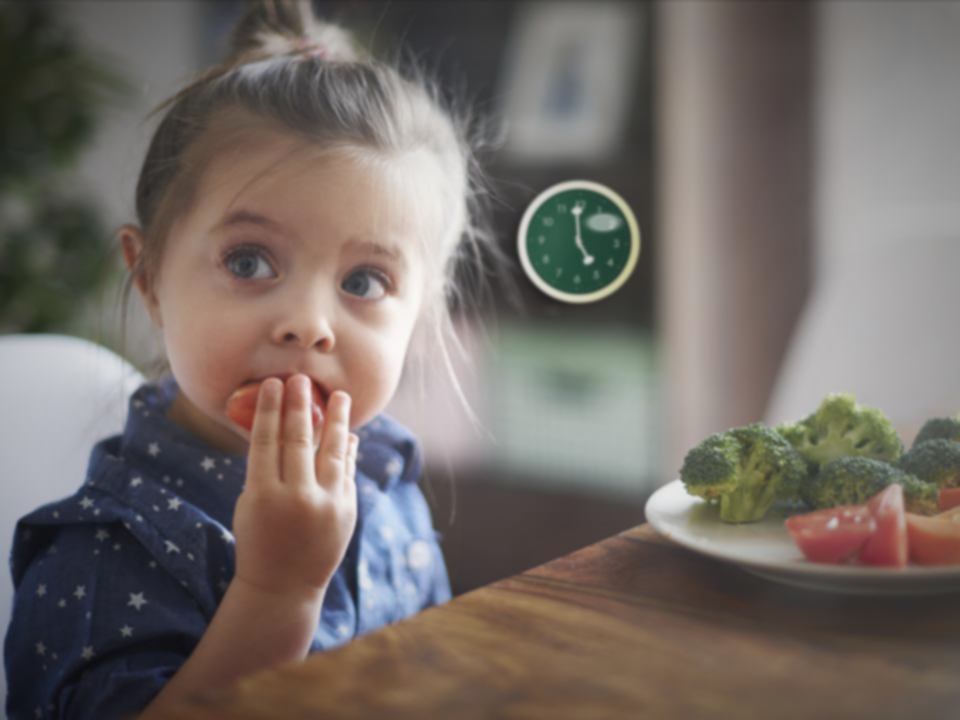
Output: **4:59**
